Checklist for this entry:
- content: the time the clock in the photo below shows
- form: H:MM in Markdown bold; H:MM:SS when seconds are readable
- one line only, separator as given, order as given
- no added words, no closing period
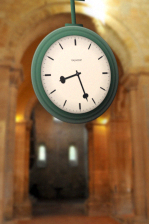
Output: **8:27**
